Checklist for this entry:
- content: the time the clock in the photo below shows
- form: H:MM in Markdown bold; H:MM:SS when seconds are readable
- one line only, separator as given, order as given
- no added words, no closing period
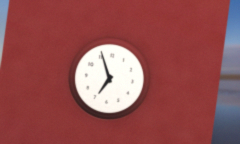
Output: **6:56**
